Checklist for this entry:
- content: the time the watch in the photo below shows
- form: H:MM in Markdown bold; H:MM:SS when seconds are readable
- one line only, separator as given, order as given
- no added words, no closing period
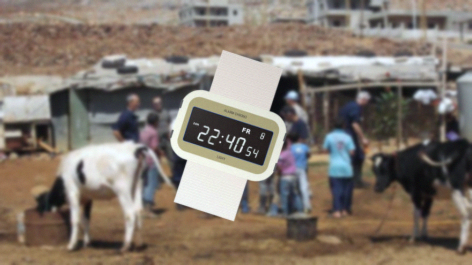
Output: **22:40:54**
